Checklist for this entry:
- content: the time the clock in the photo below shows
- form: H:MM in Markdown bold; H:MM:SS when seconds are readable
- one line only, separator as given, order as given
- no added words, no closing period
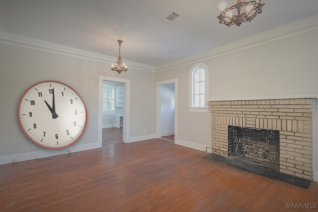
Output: **11:01**
